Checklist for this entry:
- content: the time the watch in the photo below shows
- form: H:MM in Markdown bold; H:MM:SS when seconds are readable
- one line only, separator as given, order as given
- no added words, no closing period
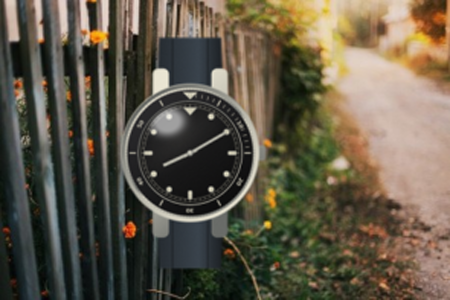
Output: **8:10**
